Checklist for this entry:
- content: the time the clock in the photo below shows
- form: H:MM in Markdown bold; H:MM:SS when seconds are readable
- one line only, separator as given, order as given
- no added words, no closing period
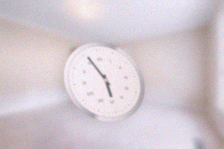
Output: **5:56**
